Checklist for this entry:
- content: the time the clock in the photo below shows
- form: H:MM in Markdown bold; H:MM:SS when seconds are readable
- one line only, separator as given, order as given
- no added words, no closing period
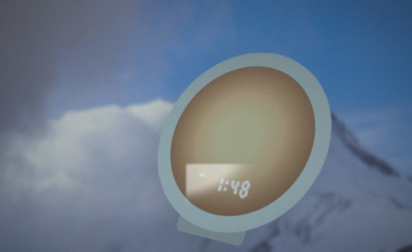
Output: **1:48**
